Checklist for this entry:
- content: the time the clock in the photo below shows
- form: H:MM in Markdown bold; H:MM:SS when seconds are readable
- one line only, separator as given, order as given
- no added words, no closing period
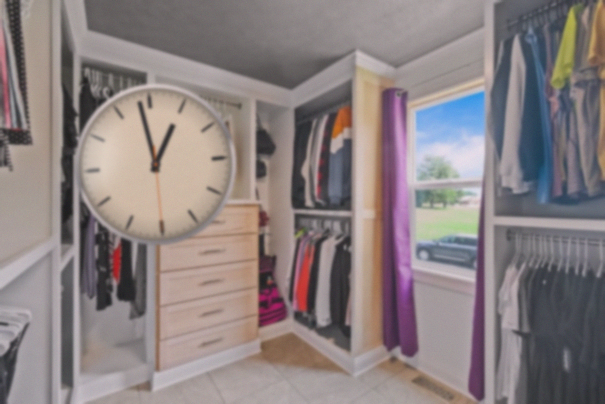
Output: **12:58:30**
